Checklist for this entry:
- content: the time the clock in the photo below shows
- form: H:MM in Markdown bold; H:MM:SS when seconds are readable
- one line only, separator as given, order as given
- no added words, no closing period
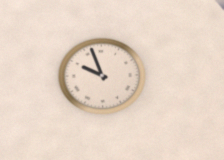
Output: **9:57**
